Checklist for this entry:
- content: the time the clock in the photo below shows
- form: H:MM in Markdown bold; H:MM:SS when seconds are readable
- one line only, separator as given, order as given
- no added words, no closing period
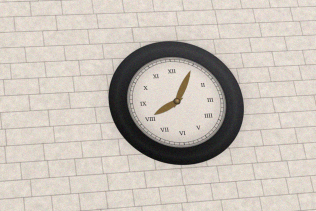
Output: **8:05**
